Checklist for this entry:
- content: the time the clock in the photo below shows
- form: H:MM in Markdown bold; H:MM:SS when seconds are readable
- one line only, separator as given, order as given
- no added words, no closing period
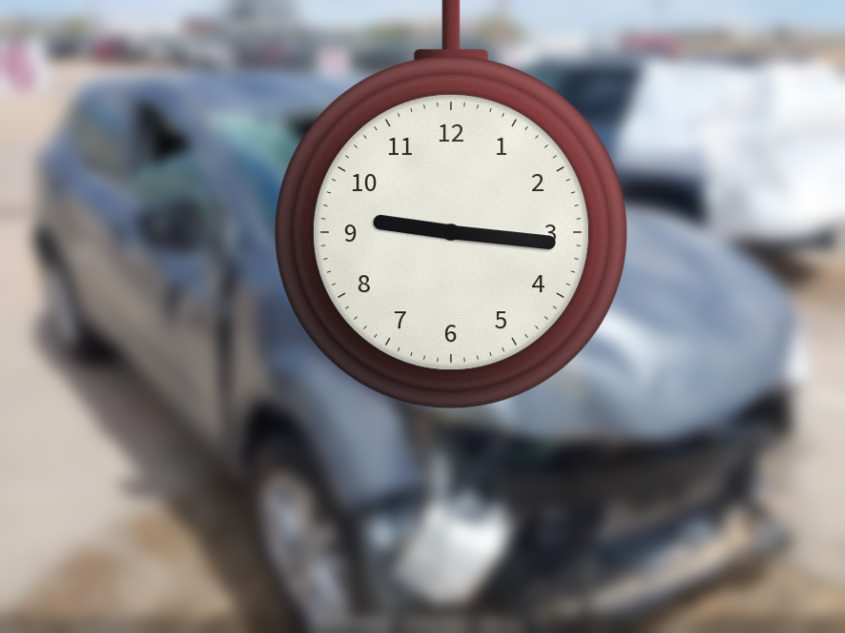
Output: **9:16**
